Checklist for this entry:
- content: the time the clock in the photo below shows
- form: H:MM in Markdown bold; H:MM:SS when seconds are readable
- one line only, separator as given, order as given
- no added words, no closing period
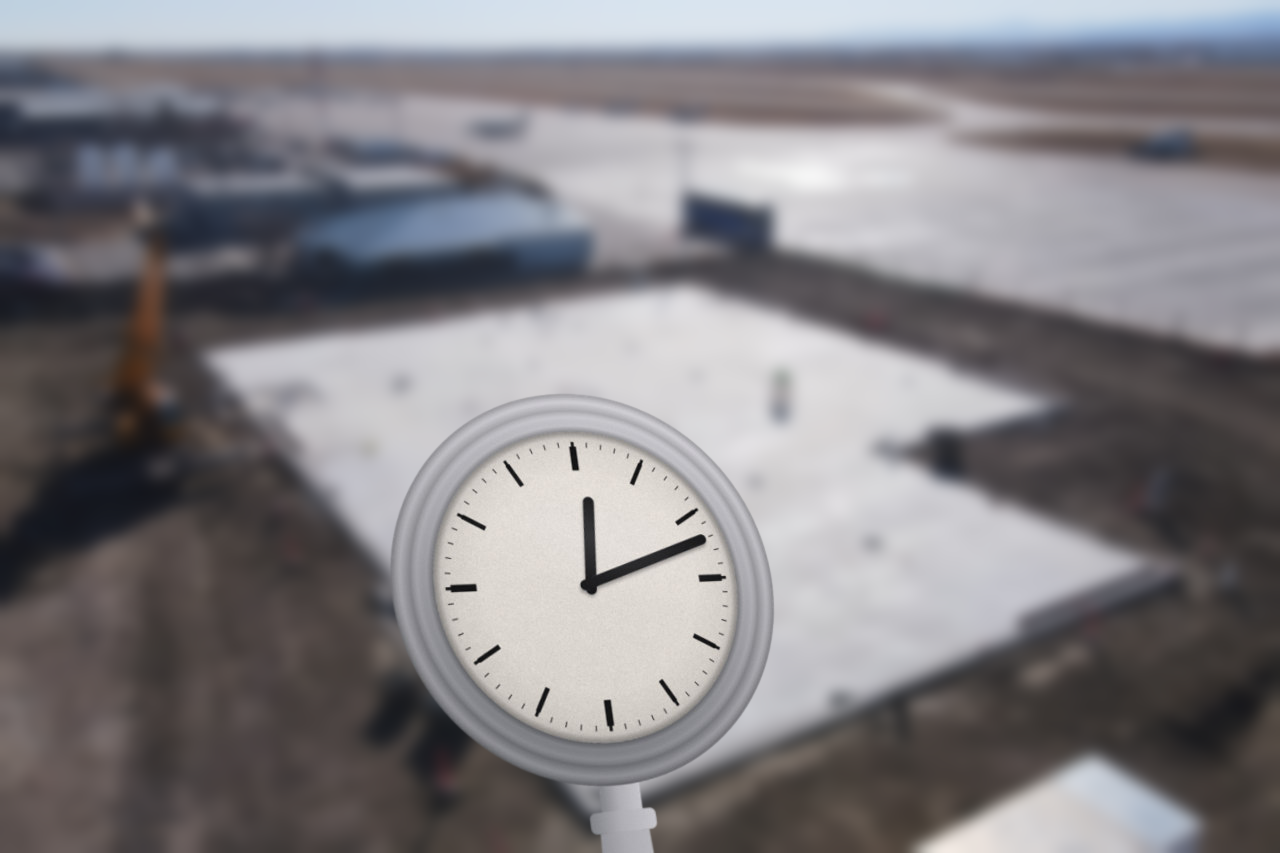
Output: **12:12**
